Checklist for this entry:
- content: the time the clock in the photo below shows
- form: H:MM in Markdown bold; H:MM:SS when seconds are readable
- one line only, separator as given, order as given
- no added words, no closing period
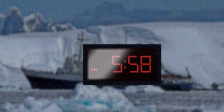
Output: **5:58**
